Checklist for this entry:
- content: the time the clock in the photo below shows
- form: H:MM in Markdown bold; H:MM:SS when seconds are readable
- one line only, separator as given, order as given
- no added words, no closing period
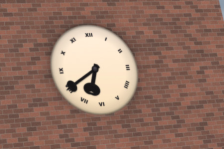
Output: **6:40**
